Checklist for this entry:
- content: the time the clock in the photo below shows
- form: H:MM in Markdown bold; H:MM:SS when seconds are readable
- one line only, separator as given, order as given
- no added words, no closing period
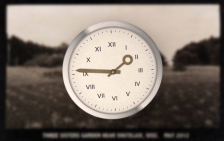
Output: **1:46**
